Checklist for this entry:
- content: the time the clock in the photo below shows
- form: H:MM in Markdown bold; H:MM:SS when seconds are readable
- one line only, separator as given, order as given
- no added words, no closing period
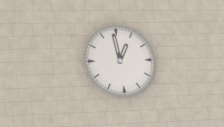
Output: **12:59**
